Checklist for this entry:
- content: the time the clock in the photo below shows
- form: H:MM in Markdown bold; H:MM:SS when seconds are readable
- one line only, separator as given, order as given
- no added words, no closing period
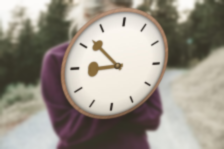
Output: **8:52**
